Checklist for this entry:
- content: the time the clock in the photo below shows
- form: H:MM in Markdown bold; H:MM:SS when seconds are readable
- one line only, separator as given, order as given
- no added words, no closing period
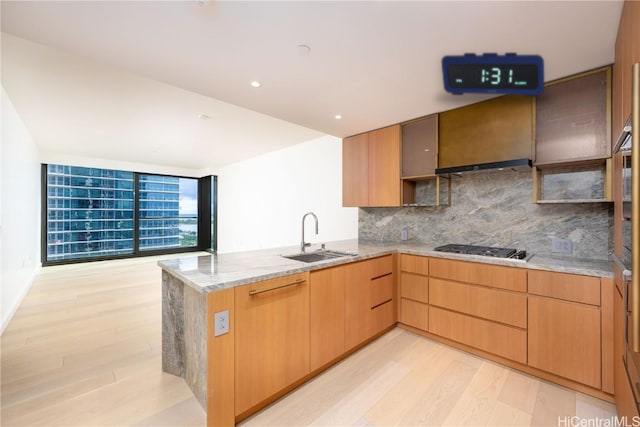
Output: **1:31**
